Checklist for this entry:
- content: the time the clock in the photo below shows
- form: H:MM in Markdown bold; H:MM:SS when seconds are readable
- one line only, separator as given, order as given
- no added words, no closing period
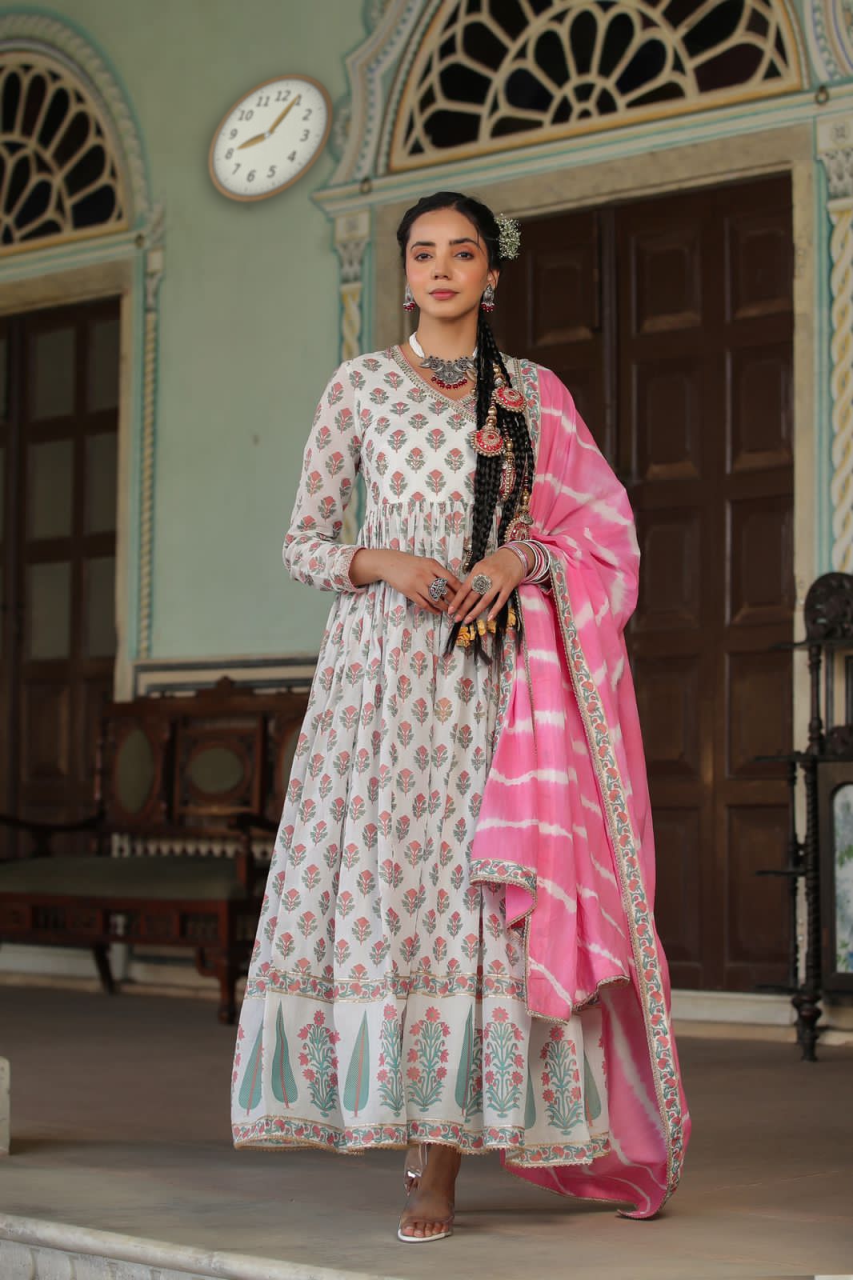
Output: **8:04**
